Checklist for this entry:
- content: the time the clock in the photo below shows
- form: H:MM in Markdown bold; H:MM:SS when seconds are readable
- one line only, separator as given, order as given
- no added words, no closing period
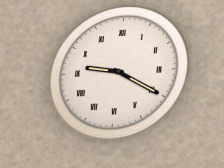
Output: **9:20**
